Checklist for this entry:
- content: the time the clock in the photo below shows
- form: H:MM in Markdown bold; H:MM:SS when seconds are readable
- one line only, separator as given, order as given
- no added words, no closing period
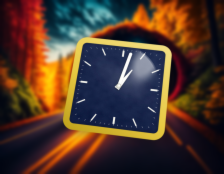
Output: **1:02**
